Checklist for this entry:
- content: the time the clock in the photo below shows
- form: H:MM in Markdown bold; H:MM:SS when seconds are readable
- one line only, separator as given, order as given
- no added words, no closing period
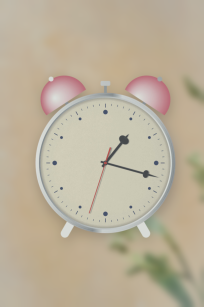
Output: **1:17:33**
